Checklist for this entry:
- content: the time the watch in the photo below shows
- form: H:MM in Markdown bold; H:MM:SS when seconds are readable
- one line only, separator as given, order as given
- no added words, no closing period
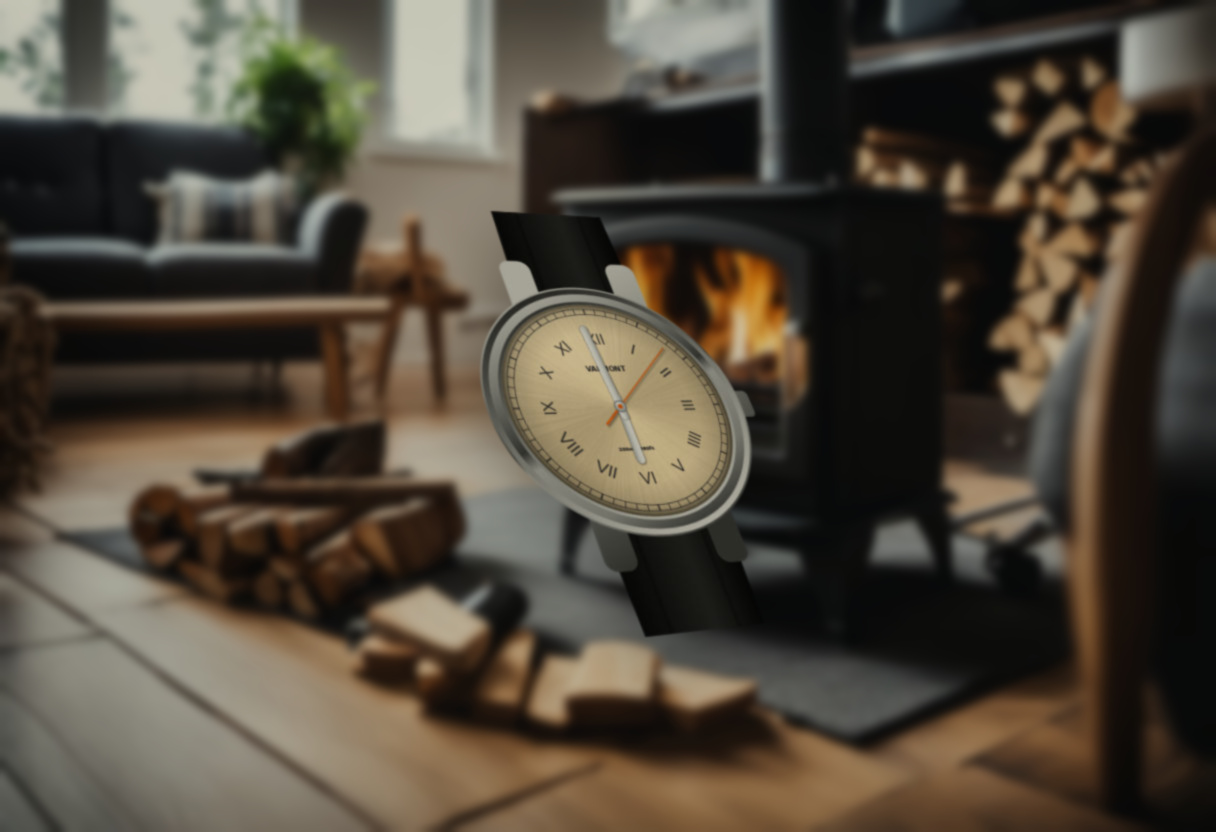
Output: **5:59:08**
